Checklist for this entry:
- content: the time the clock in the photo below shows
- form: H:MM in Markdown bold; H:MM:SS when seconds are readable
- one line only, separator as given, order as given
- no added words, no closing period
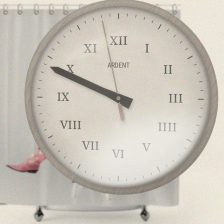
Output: **9:48:58**
